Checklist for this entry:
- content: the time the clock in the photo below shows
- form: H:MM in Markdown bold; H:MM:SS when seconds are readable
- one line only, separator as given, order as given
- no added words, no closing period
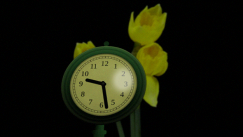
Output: **9:28**
